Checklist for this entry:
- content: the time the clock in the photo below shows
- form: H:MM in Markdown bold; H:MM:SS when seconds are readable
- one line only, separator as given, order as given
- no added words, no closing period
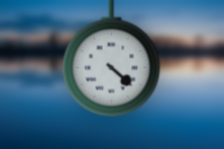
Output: **4:22**
